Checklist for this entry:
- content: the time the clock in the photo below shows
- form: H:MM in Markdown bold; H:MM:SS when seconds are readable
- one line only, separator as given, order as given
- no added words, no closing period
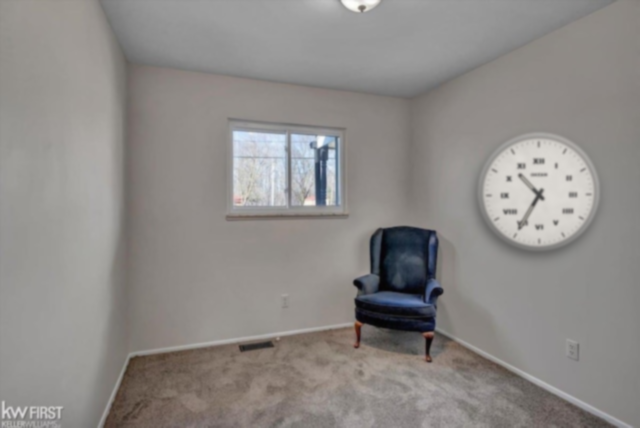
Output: **10:35**
